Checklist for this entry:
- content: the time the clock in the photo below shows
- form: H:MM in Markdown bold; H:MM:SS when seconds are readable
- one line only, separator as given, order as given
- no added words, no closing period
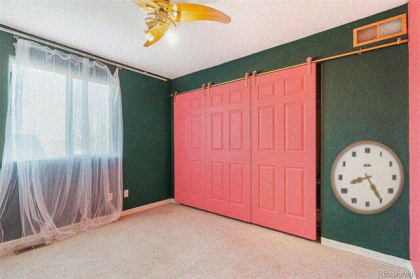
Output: **8:25**
